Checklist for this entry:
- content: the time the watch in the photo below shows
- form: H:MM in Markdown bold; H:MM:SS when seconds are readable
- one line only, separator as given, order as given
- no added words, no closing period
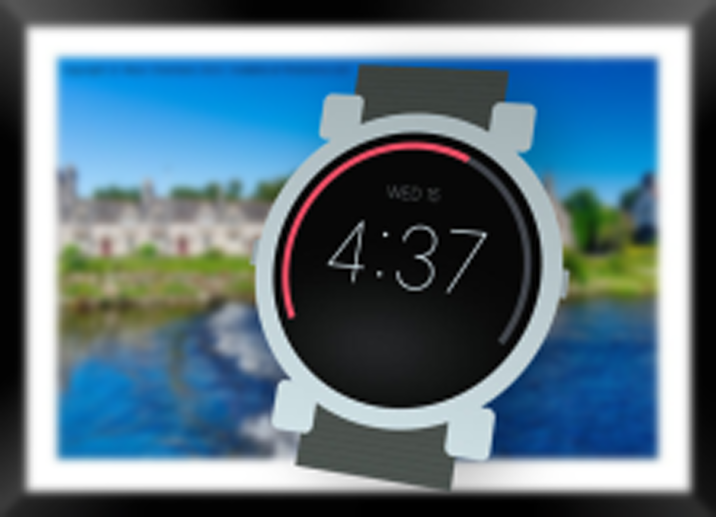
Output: **4:37**
